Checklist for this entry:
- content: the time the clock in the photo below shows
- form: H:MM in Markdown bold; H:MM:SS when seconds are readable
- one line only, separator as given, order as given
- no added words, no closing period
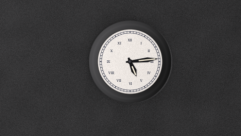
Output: **5:14**
